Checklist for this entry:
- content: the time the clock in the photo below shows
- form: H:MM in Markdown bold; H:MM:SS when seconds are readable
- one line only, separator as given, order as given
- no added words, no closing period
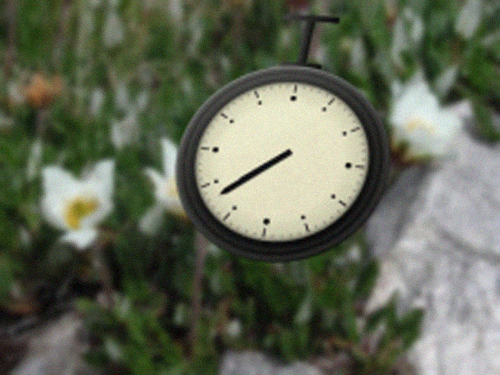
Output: **7:38**
